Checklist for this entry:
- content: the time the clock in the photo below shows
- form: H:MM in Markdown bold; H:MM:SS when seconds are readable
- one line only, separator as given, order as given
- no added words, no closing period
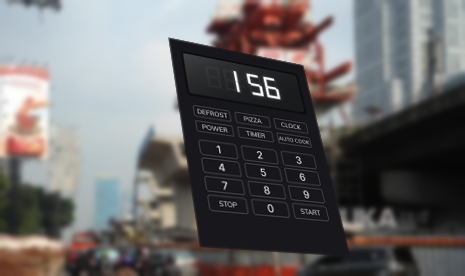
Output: **1:56**
